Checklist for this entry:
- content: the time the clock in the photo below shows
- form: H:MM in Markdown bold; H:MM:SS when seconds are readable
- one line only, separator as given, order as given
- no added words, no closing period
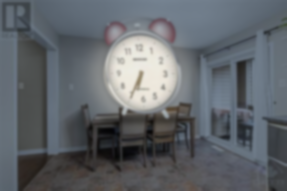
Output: **6:35**
